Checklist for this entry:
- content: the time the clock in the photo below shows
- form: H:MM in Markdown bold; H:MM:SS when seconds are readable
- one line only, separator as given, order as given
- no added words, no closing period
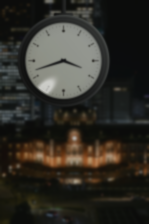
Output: **3:42**
